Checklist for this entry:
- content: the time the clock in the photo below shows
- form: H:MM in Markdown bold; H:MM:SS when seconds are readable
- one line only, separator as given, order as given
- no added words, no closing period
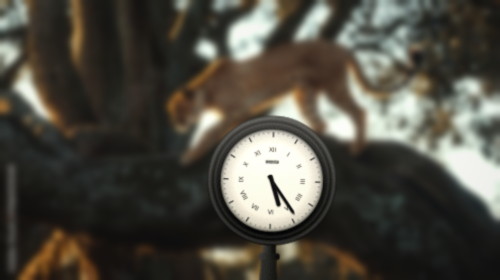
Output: **5:24**
